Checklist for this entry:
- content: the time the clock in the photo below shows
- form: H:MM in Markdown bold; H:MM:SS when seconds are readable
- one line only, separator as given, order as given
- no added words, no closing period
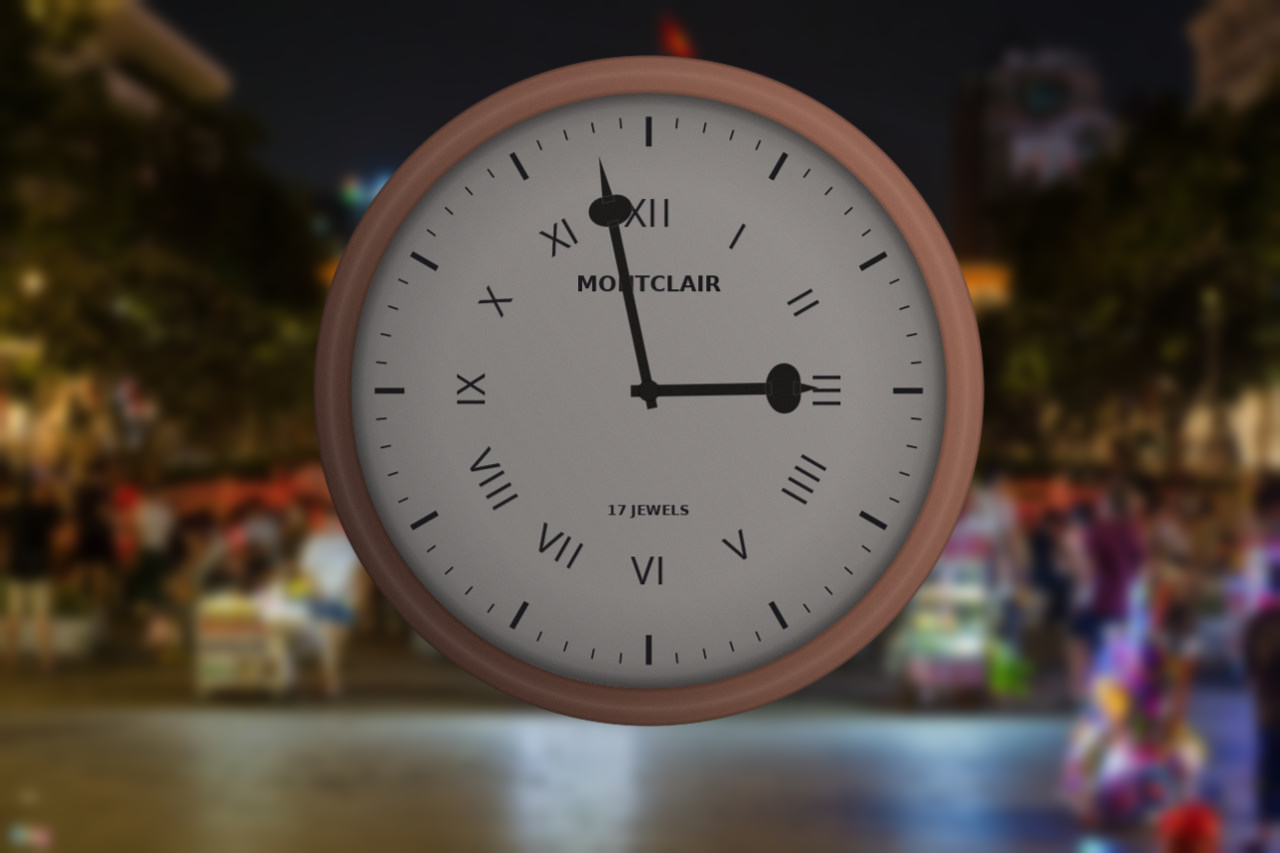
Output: **2:58**
